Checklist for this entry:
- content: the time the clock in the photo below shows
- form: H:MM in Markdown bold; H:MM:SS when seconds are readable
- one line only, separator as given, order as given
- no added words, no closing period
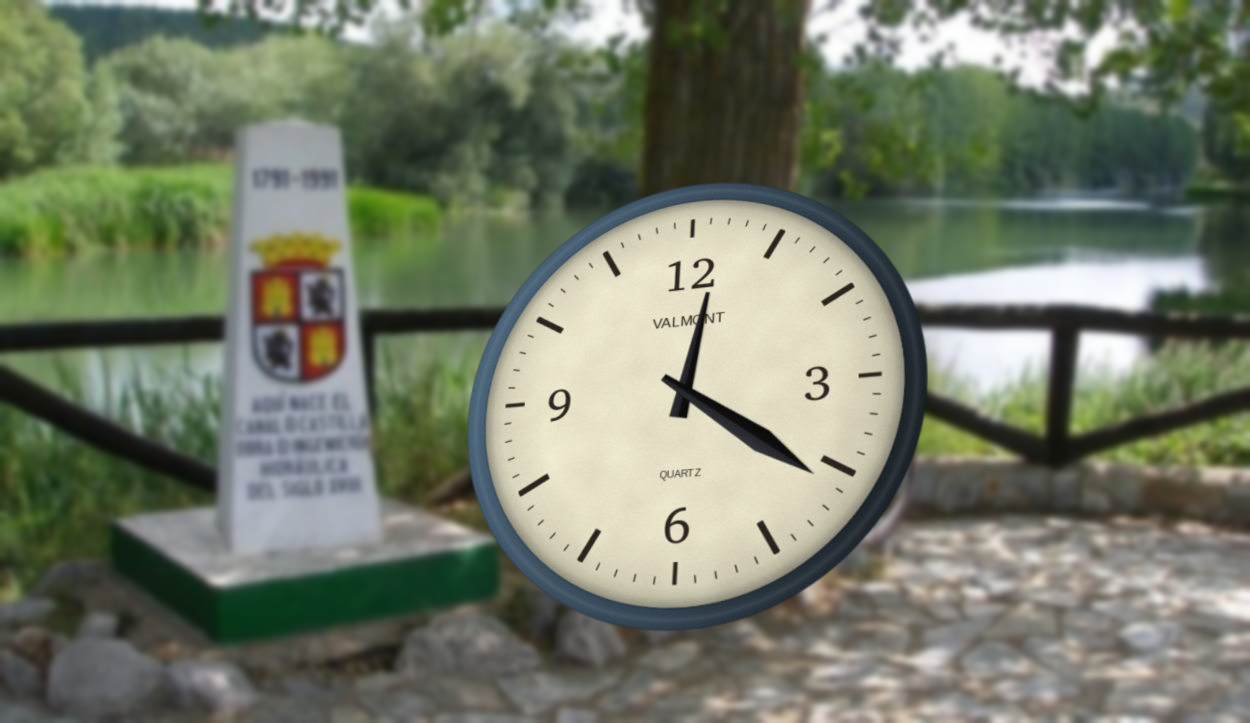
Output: **12:21**
